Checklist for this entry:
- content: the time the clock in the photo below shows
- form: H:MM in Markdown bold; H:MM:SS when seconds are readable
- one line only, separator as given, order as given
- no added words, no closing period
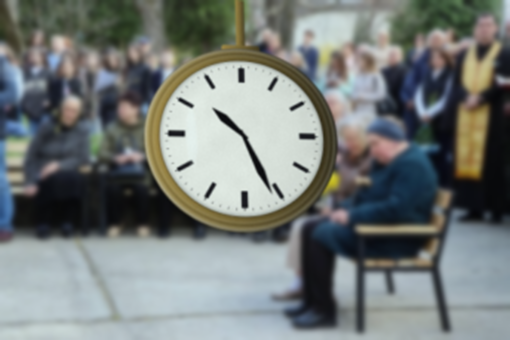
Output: **10:26**
